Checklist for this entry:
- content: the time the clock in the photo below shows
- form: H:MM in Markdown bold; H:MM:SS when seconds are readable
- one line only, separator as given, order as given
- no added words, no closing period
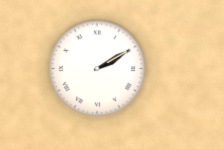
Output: **2:10**
